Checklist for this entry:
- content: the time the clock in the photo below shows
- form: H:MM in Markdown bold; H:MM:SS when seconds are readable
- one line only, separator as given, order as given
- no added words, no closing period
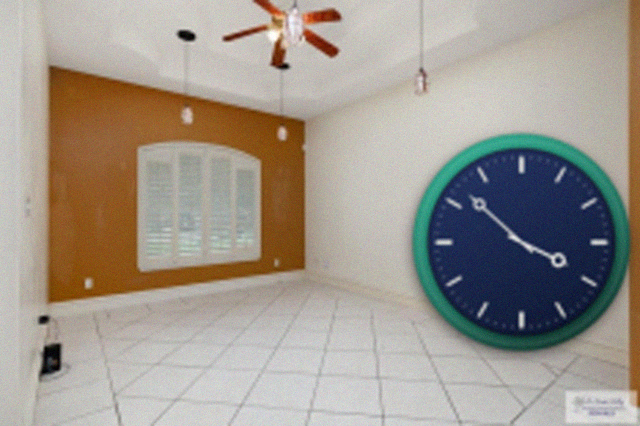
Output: **3:52**
